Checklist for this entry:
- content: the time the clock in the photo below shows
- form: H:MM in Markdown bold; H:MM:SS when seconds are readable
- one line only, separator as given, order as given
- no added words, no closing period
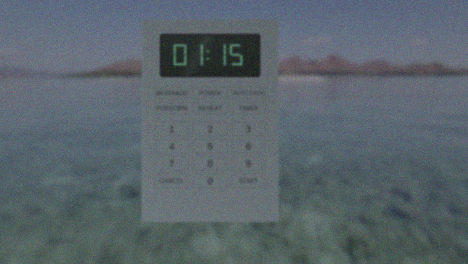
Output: **1:15**
